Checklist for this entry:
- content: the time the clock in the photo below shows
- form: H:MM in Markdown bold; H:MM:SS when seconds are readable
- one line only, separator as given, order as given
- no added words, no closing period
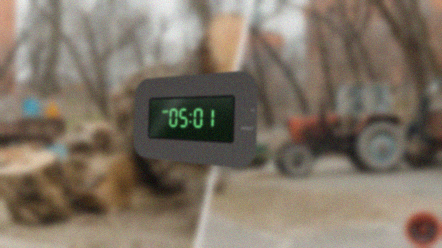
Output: **5:01**
